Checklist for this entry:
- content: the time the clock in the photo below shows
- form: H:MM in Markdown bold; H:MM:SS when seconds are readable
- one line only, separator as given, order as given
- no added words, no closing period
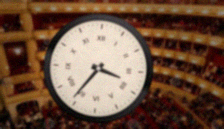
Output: **3:36**
